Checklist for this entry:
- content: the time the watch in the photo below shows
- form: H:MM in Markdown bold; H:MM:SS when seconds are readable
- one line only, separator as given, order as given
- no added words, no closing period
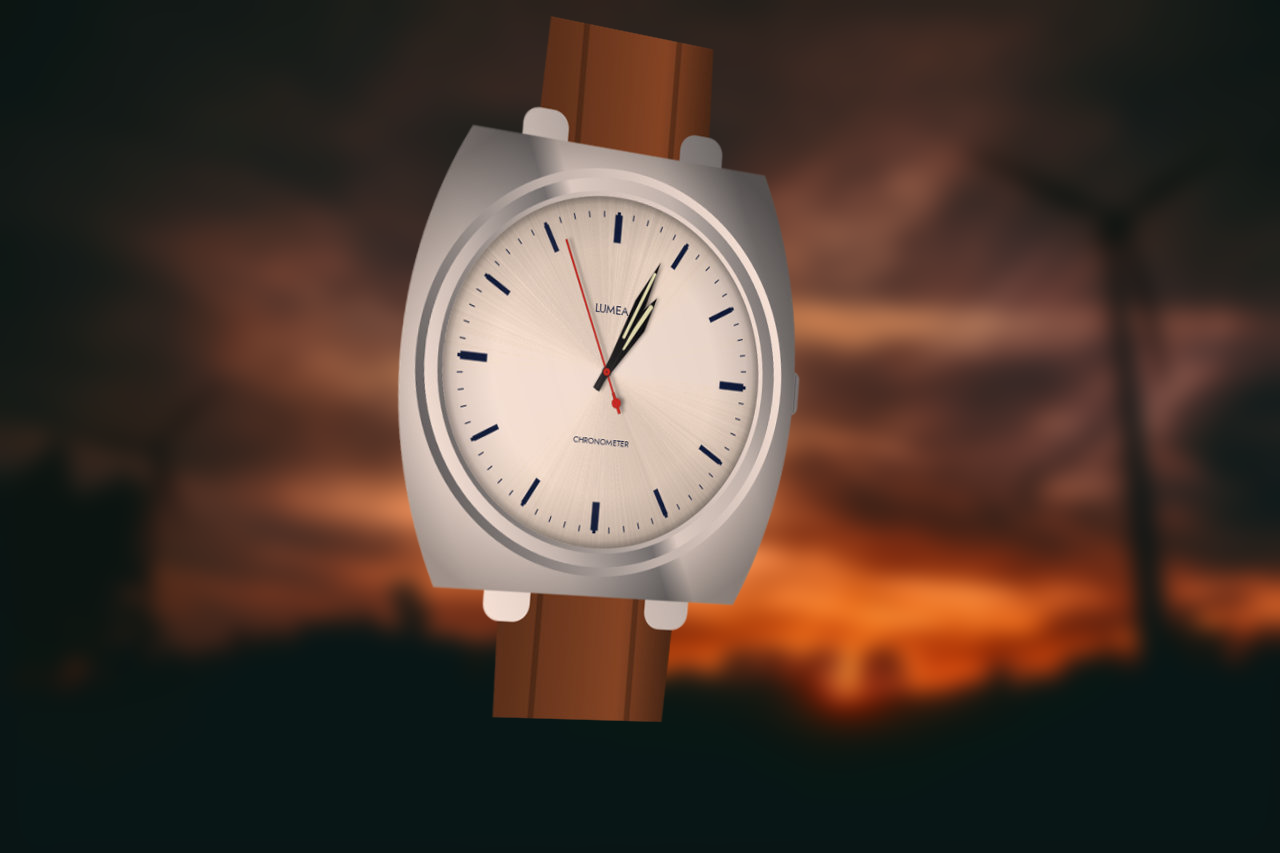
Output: **1:03:56**
